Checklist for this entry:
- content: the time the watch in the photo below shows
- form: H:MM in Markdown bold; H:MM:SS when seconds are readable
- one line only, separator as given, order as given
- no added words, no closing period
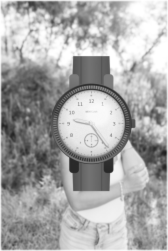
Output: **9:24**
